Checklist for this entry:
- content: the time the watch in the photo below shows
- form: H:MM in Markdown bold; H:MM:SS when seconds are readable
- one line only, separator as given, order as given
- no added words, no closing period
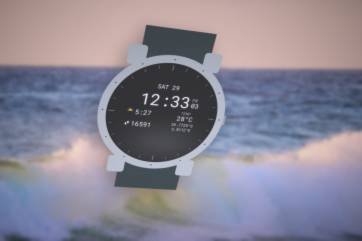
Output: **12:33**
